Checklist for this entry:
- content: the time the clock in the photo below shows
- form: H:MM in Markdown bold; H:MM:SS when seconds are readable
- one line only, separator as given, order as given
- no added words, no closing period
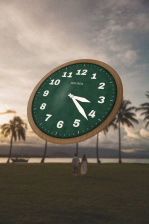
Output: **3:22**
